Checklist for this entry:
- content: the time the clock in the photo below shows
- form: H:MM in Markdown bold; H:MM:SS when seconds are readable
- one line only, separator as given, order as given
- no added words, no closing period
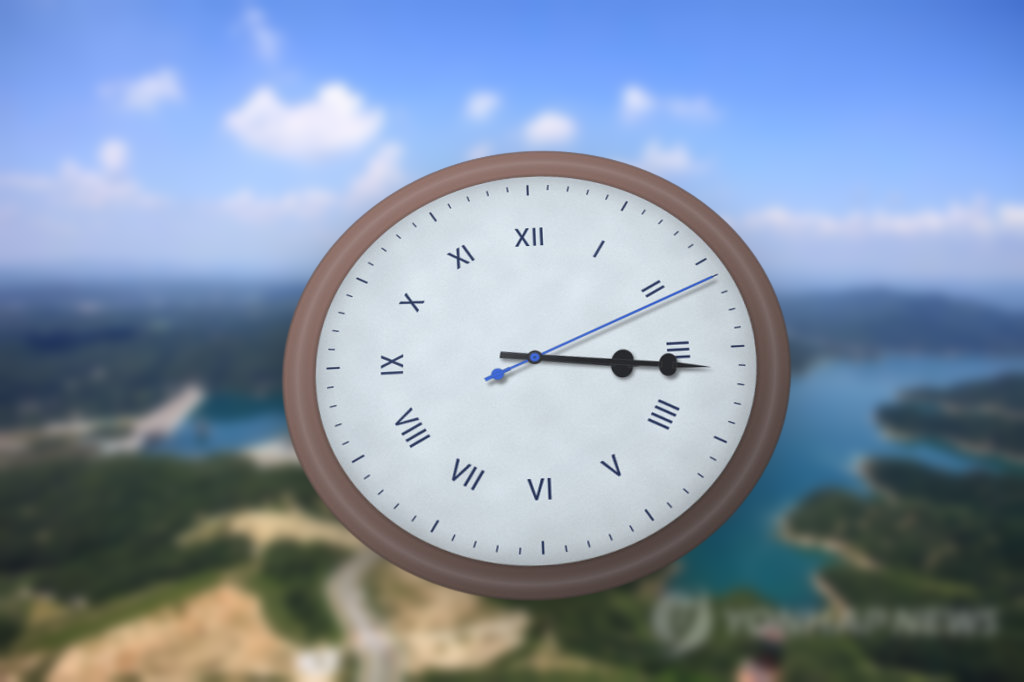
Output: **3:16:11**
